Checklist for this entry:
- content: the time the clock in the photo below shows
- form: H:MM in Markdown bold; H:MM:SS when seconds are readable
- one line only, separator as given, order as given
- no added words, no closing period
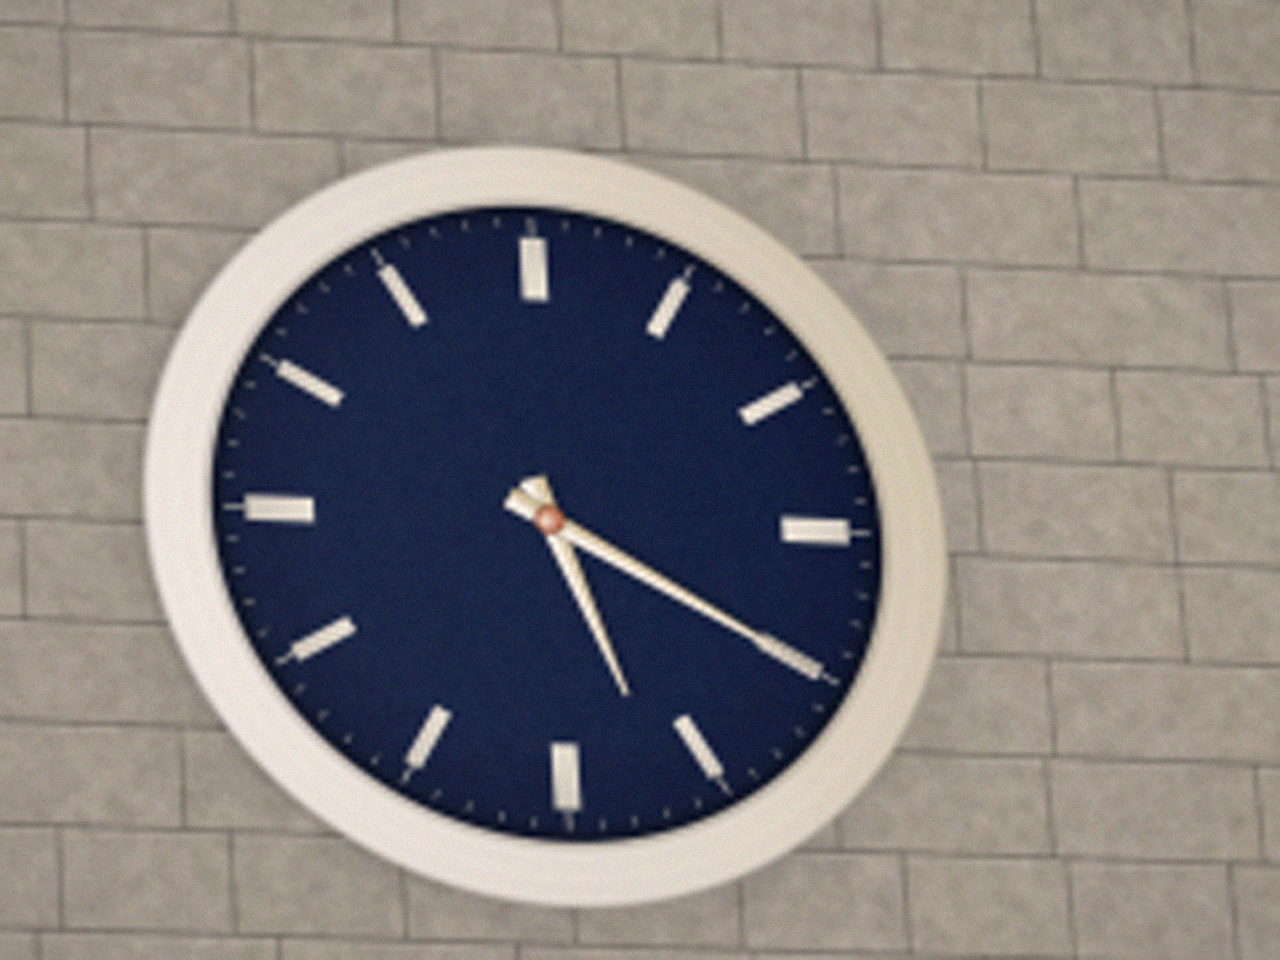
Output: **5:20**
